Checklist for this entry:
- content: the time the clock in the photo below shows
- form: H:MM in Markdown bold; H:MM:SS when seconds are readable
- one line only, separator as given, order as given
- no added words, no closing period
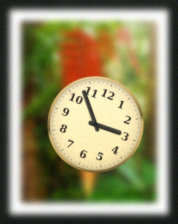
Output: **2:53**
